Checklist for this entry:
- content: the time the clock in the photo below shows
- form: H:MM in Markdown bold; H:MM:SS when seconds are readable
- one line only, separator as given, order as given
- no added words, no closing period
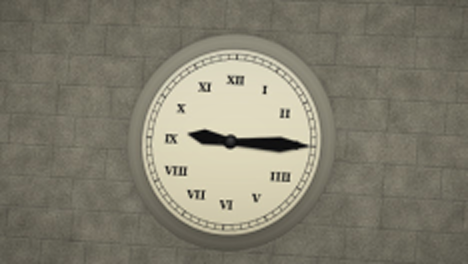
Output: **9:15**
